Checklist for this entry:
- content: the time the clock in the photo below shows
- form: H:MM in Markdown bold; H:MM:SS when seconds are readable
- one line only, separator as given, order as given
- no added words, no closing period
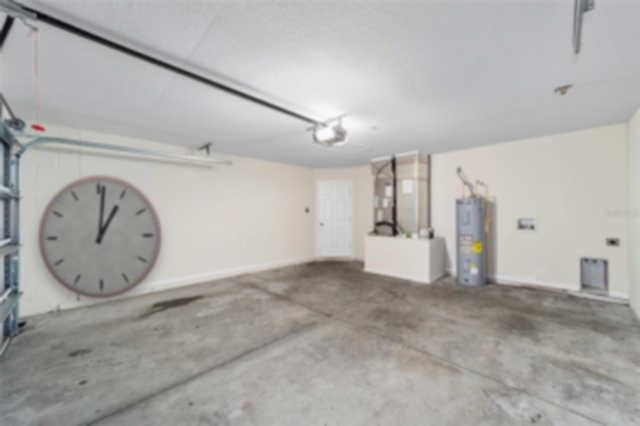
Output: **1:01**
